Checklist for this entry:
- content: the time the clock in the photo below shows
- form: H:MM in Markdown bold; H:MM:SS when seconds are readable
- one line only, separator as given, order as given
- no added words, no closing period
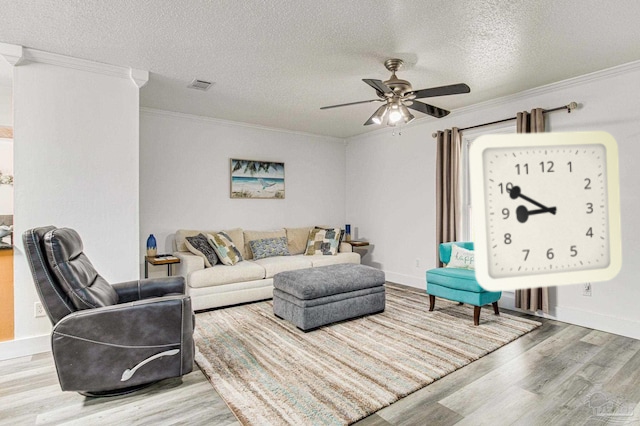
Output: **8:50**
